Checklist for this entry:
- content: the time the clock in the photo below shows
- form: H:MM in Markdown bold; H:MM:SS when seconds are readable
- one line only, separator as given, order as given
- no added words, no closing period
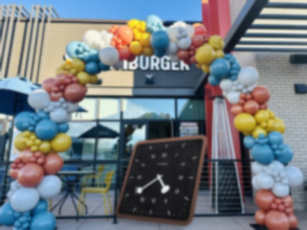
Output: **4:39**
